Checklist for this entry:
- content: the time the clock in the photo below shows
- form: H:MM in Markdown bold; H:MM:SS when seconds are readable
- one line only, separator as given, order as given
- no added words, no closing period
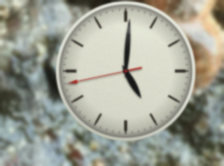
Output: **5:00:43**
